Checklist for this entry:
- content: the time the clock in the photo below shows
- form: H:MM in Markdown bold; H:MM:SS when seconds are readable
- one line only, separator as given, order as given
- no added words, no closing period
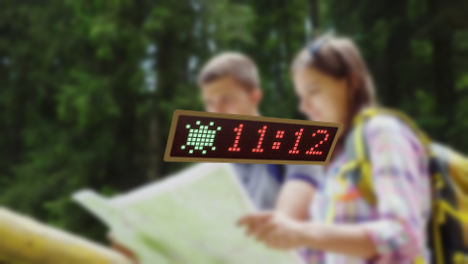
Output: **11:12**
